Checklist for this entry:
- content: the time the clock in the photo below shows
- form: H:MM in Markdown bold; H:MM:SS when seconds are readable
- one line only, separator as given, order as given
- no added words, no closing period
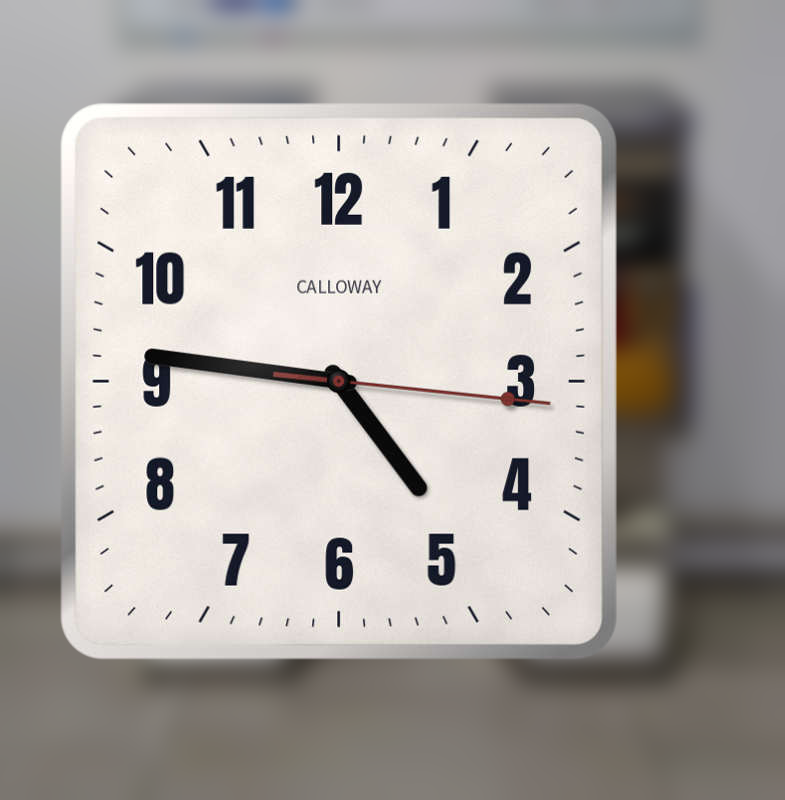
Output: **4:46:16**
